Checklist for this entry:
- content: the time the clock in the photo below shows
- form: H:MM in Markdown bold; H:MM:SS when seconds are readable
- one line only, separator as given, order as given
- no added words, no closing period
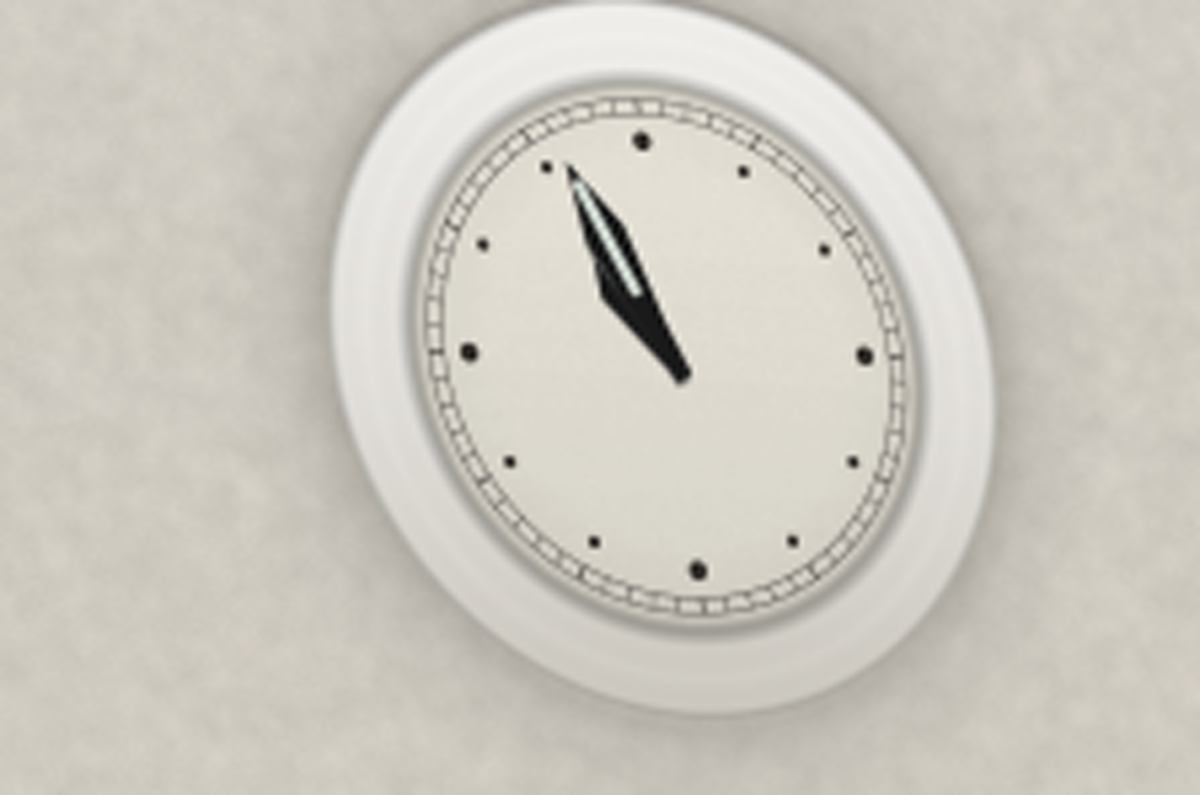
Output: **10:56**
